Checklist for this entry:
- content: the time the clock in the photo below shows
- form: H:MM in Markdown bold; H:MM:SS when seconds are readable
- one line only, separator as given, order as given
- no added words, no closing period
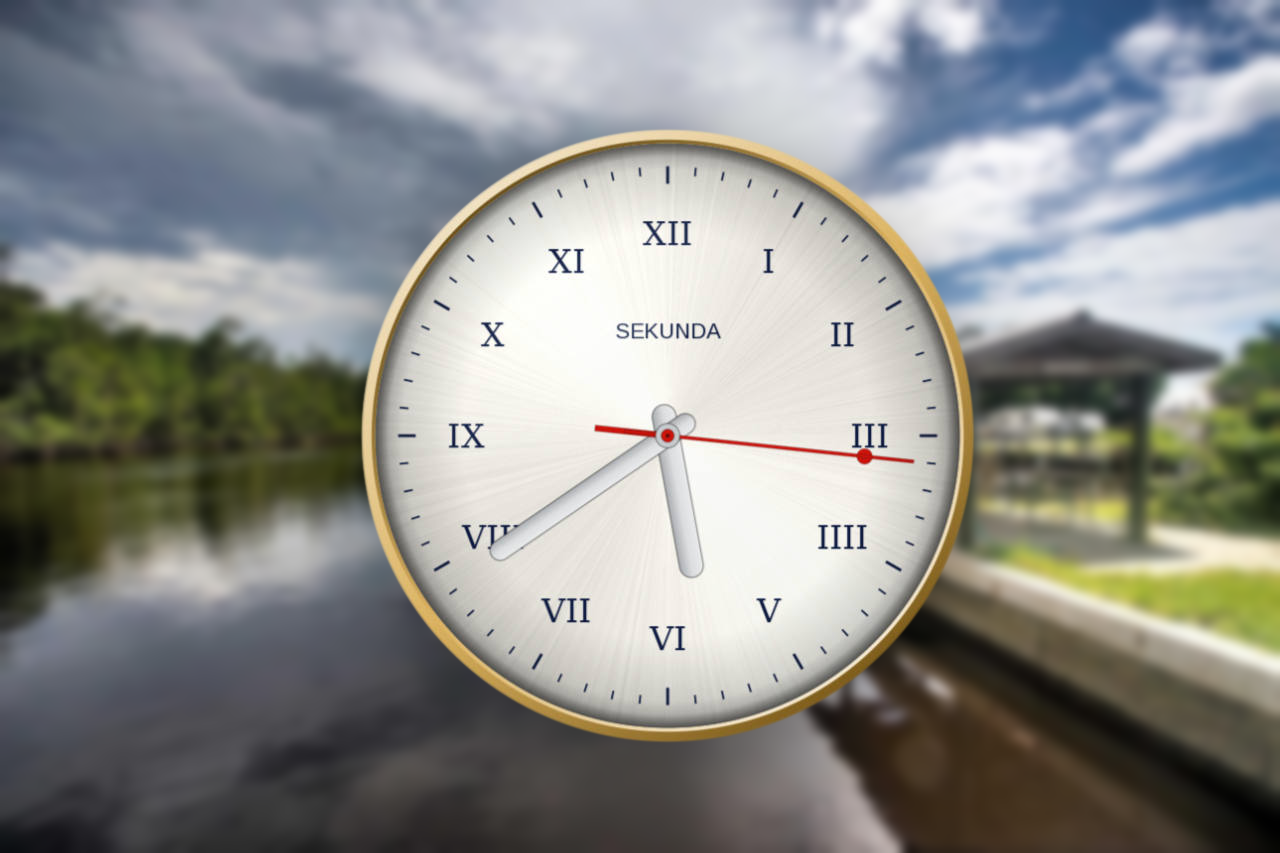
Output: **5:39:16**
